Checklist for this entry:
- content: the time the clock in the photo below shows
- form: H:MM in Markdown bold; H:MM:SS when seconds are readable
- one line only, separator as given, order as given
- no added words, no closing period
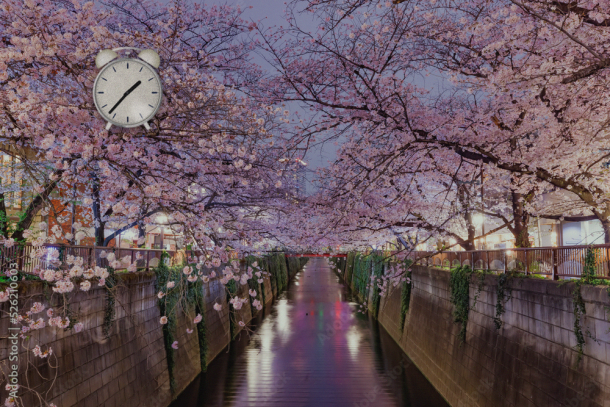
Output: **1:37**
